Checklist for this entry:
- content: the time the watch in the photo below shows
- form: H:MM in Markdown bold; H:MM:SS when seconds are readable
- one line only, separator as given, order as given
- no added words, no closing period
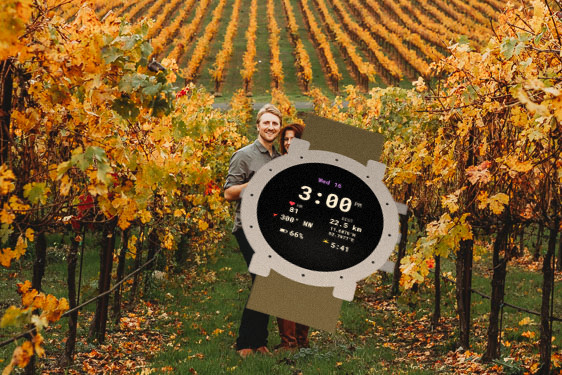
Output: **3:00**
